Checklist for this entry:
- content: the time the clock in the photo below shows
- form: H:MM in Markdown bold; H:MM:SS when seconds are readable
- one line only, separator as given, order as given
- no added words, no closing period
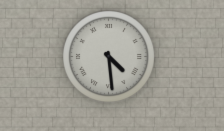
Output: **4:29**
